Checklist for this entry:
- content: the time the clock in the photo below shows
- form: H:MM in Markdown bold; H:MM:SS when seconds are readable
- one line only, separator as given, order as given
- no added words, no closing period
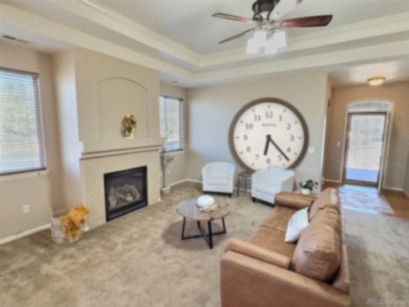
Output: **6:23**
